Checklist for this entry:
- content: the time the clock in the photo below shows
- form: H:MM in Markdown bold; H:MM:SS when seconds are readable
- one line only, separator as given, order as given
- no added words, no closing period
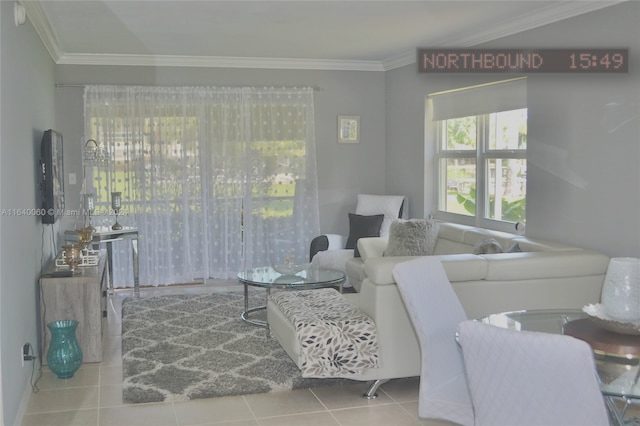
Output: **15:49**
